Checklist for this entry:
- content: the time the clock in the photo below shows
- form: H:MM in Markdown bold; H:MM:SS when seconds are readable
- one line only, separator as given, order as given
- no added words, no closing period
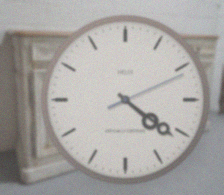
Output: **4:21:11**
